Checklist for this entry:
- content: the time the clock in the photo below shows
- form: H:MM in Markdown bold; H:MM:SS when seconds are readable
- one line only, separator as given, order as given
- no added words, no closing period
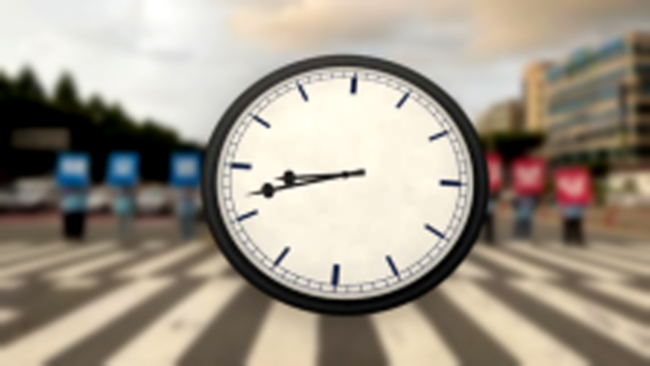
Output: **8:42**
